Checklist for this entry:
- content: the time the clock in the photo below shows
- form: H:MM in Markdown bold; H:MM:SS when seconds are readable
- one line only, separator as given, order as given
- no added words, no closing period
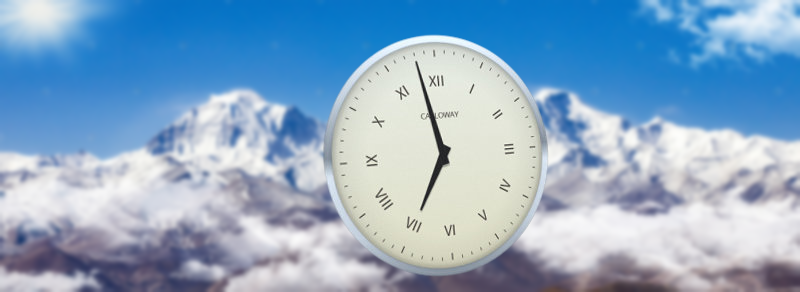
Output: **6:58**
